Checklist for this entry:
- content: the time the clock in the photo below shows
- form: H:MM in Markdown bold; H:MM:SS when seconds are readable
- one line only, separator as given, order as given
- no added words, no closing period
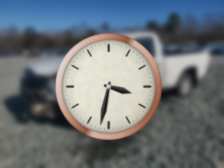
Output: **3:32**
